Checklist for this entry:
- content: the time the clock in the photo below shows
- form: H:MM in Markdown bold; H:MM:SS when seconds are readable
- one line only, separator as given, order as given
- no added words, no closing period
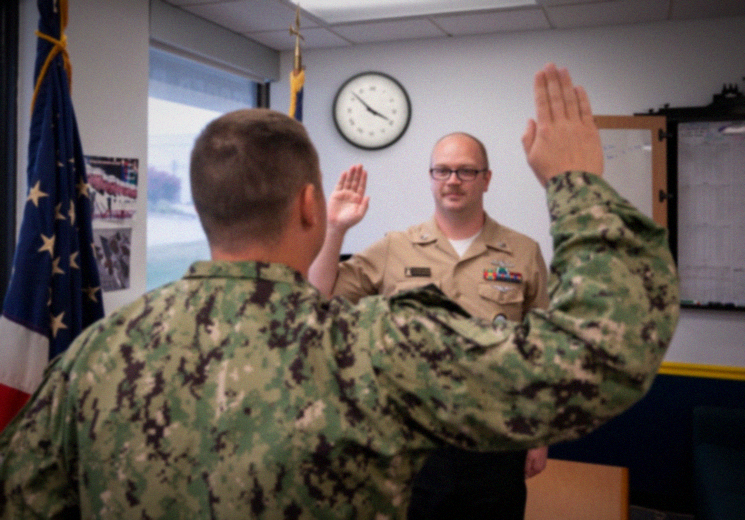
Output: **3:52**
